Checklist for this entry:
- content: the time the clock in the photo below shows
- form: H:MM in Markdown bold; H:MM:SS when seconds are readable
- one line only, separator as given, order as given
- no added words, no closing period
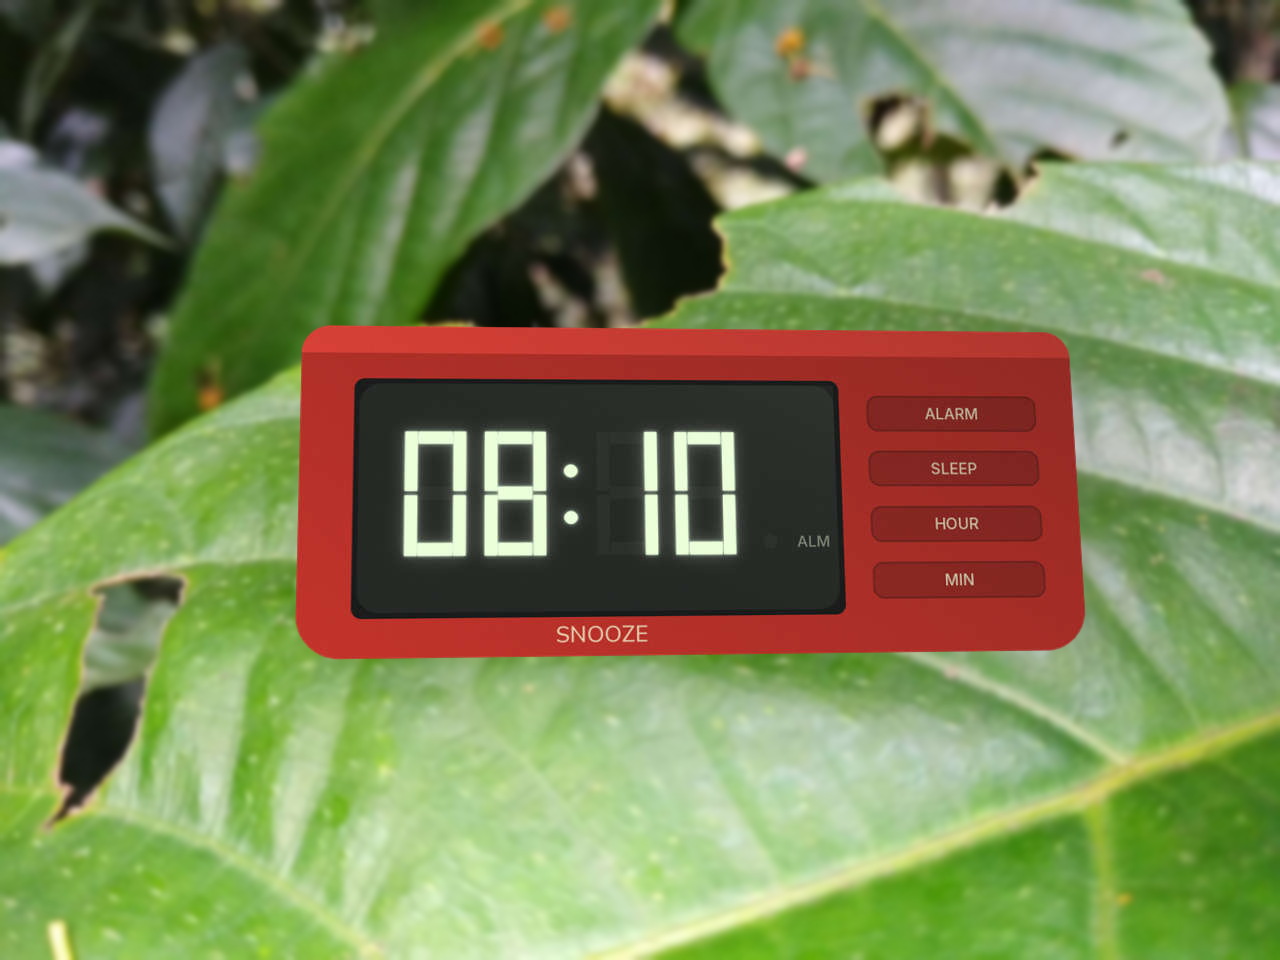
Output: **8:10**
